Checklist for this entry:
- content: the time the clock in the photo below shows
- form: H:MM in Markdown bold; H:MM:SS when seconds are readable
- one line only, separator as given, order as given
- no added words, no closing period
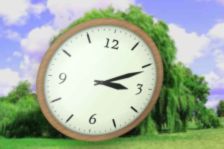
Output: **3:11**
